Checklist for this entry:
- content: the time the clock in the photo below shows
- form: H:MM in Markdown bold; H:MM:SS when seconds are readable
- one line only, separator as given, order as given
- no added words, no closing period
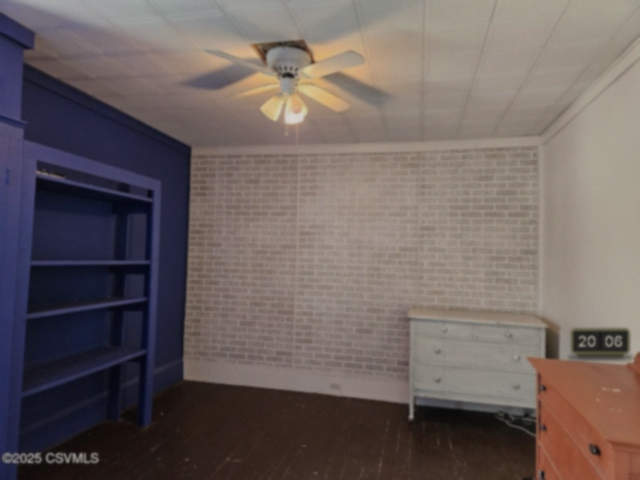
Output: **20:06**
